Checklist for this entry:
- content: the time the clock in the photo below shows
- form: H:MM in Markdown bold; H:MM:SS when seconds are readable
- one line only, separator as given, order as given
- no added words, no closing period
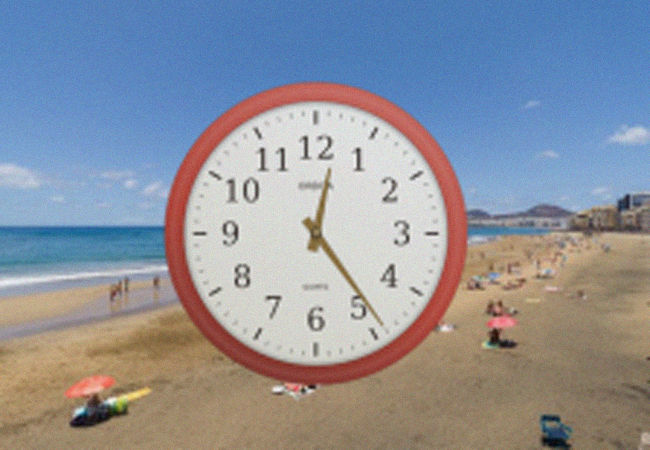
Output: **12:24**
